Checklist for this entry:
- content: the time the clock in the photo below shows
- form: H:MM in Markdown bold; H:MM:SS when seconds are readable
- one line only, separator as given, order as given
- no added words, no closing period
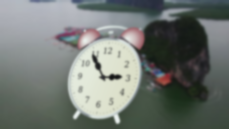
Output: **2:54**
